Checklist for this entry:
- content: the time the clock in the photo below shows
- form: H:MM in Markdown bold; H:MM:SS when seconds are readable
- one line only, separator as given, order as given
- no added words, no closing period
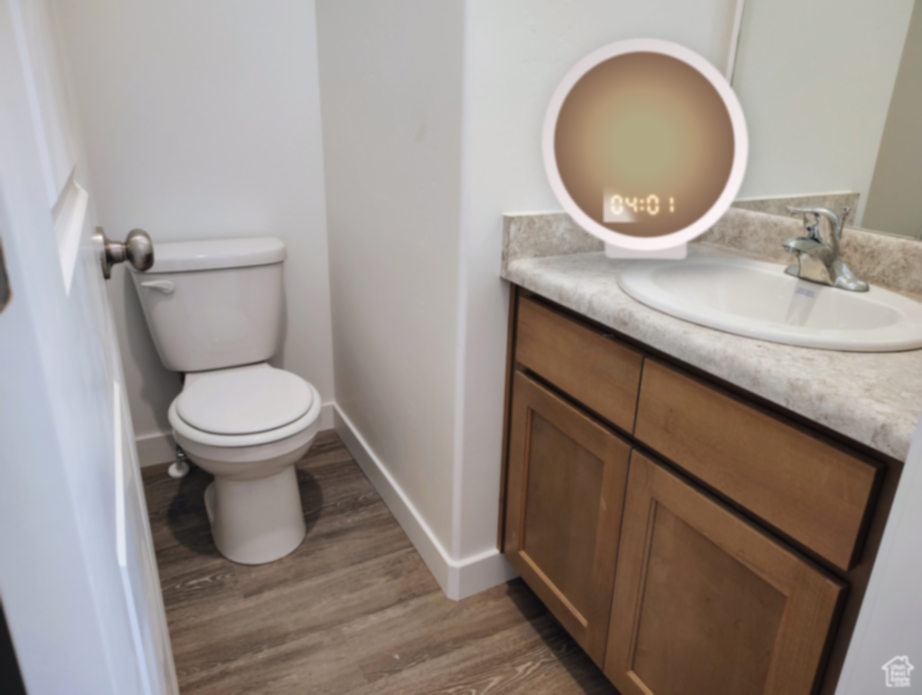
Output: **4:01**
